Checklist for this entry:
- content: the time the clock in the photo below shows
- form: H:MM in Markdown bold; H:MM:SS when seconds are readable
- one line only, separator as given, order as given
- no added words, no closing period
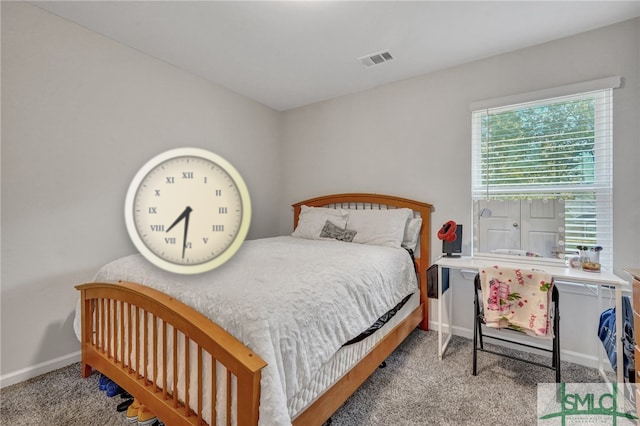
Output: **7:31**
